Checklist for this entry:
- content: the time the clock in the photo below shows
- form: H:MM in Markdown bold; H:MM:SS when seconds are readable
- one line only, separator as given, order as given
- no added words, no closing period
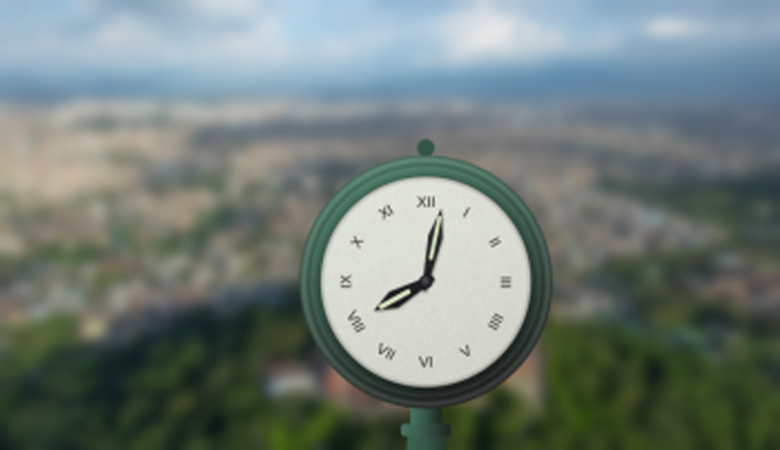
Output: **8:02**
